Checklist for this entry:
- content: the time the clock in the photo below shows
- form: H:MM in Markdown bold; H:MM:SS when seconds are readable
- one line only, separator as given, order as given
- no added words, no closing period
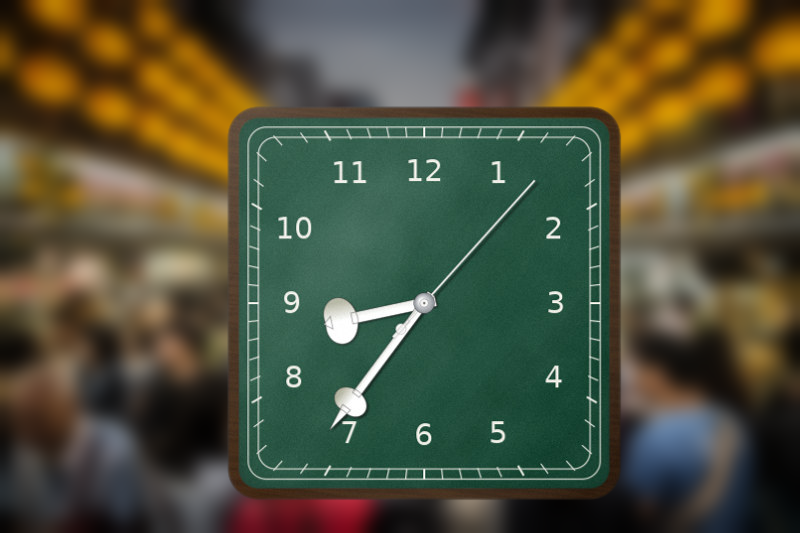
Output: **8:36:07**
